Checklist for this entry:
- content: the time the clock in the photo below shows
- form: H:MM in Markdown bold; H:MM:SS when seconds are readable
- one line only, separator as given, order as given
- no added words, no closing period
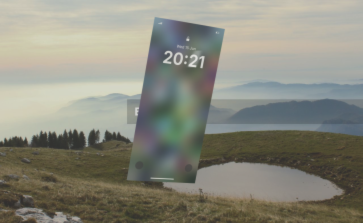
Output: **20:21**
